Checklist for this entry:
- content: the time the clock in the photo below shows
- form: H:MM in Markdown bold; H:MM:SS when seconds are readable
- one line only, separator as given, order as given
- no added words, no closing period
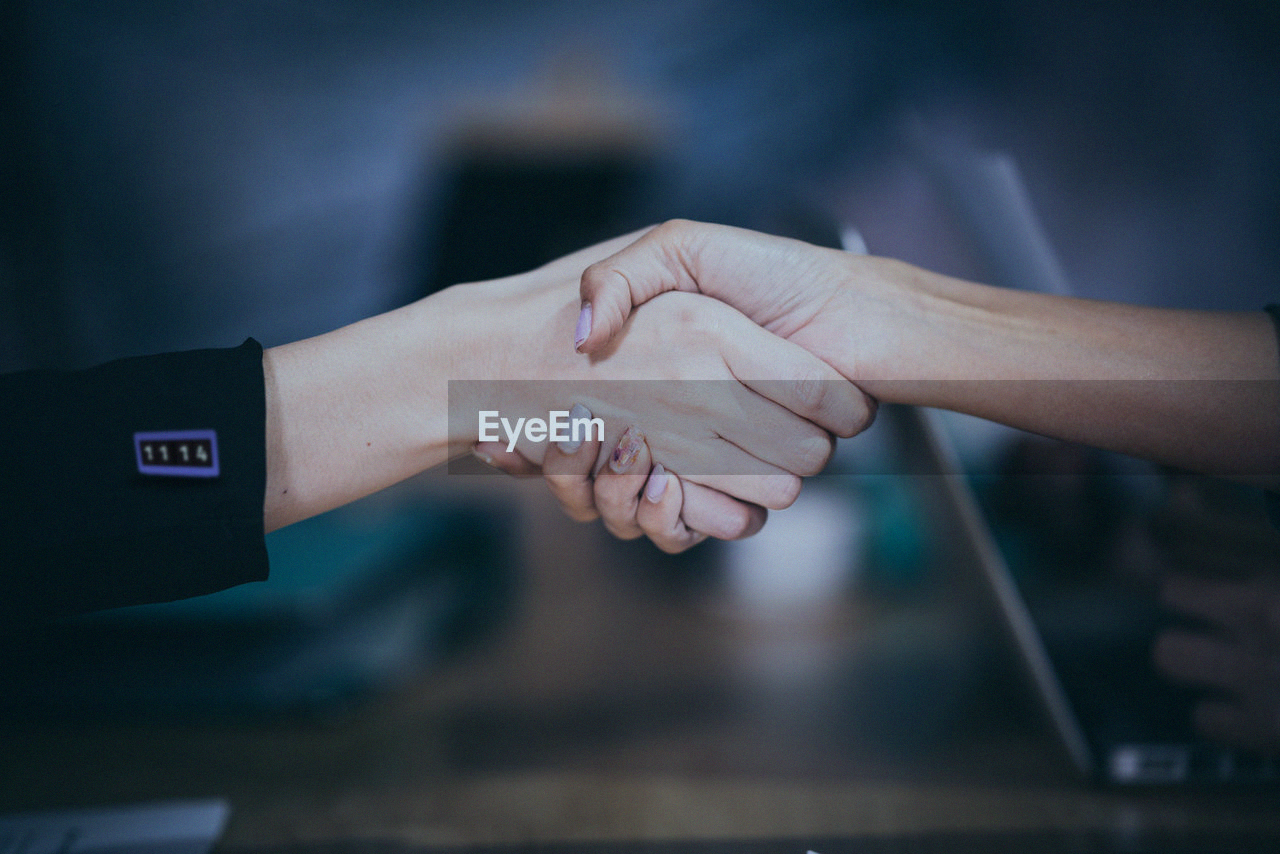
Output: **11:14**
